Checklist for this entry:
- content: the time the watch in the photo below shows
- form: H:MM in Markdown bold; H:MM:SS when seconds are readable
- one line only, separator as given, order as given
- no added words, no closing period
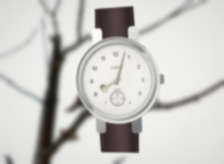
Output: **8:03**
